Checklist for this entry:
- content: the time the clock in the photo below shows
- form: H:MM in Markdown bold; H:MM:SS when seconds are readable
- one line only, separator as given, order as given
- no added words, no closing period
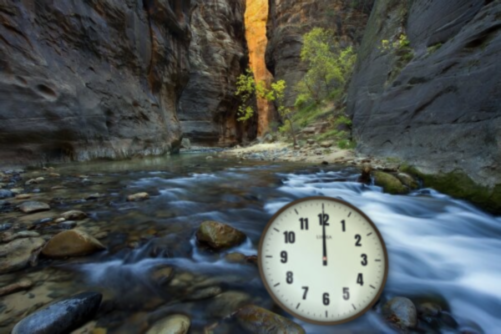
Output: **12:00**
